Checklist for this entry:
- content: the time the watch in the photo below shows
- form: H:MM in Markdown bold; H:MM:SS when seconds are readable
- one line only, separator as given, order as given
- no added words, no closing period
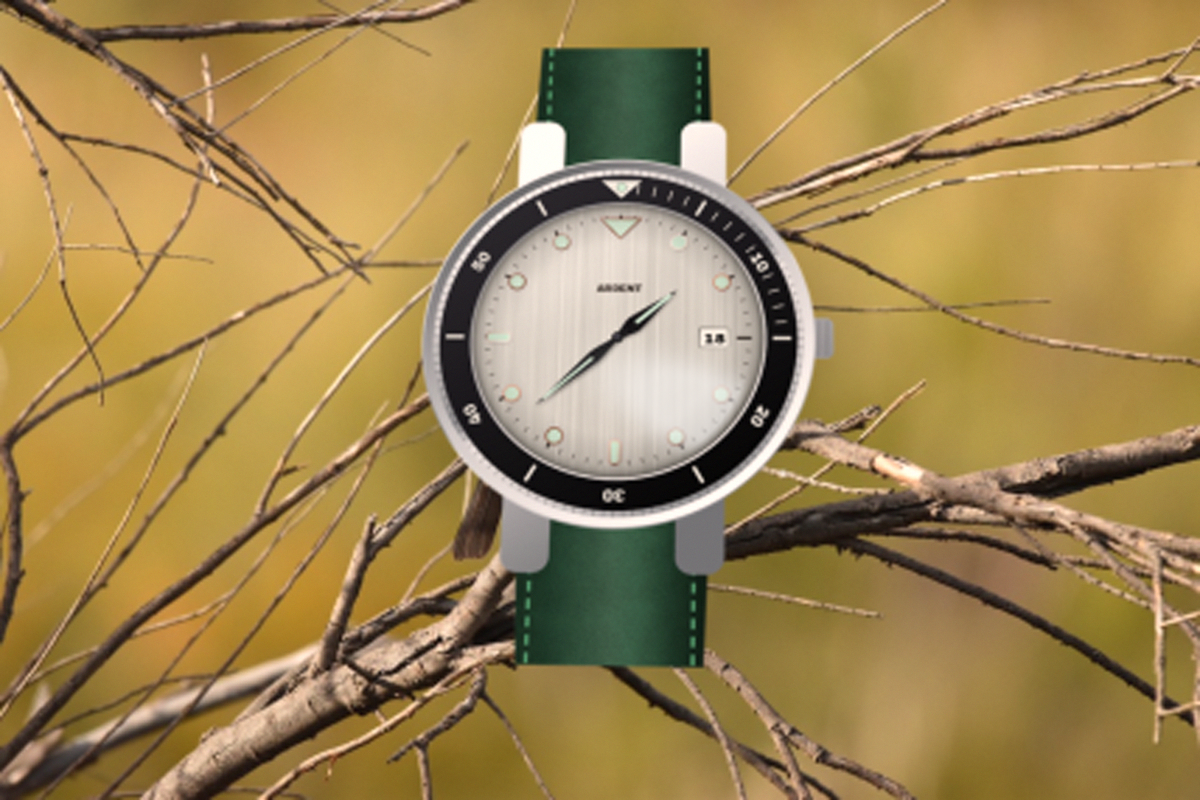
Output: **1:38**
